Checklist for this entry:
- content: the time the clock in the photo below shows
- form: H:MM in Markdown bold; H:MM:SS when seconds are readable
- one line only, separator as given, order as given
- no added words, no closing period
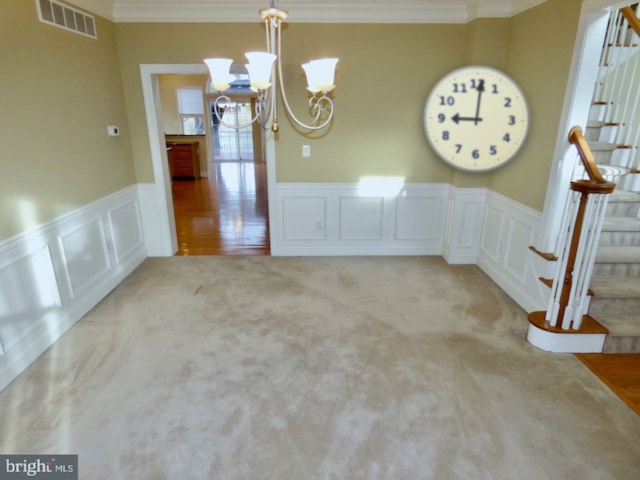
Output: **9:01**
